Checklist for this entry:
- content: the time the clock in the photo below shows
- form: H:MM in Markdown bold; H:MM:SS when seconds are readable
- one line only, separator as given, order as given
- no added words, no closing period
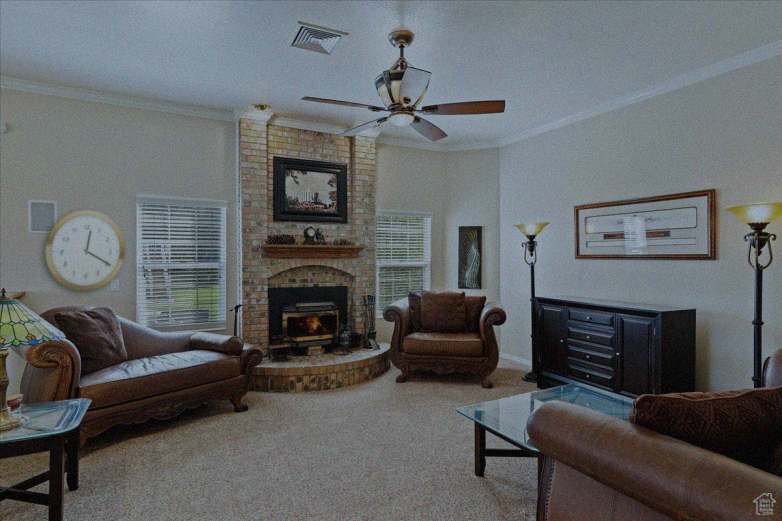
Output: **12:20**
